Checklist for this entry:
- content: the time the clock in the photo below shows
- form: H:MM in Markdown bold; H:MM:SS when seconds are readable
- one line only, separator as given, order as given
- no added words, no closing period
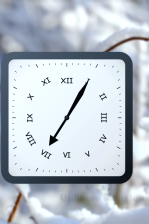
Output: **7:05**
